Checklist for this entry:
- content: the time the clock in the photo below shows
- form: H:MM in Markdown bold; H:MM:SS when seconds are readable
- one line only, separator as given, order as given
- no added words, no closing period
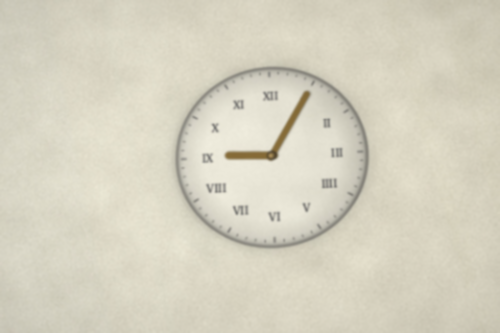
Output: **9:05**
